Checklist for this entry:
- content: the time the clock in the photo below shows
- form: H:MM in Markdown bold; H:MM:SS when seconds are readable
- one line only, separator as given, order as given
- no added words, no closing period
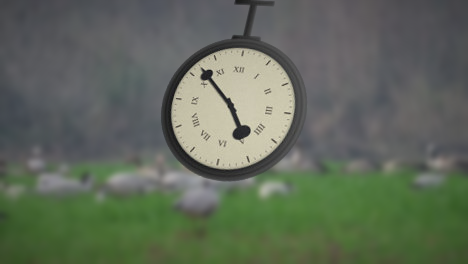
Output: **4:52**
